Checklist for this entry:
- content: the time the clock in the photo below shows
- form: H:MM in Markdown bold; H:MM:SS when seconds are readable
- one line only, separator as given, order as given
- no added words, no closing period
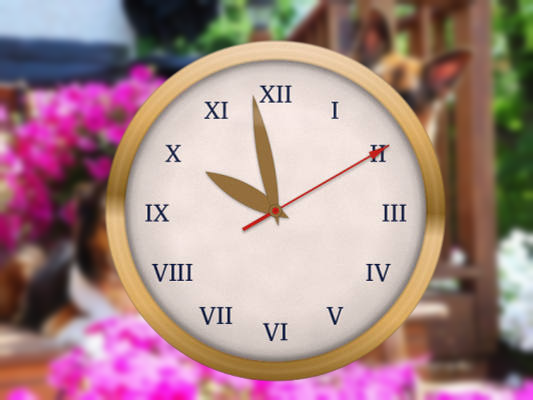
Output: **9:58:10**
